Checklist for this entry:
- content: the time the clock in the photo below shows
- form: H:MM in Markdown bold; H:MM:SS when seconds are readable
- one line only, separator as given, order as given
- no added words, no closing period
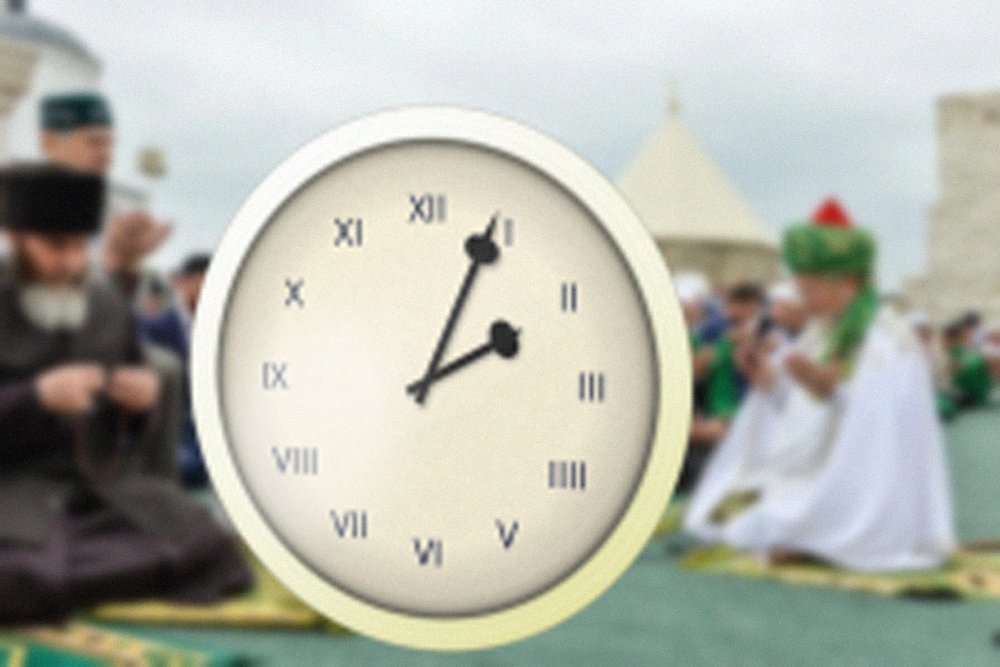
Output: **2:04**
